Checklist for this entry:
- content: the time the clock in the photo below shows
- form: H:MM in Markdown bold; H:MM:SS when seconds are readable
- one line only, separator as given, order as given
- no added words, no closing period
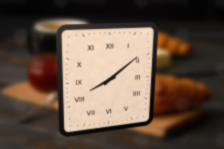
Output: **8:09**
